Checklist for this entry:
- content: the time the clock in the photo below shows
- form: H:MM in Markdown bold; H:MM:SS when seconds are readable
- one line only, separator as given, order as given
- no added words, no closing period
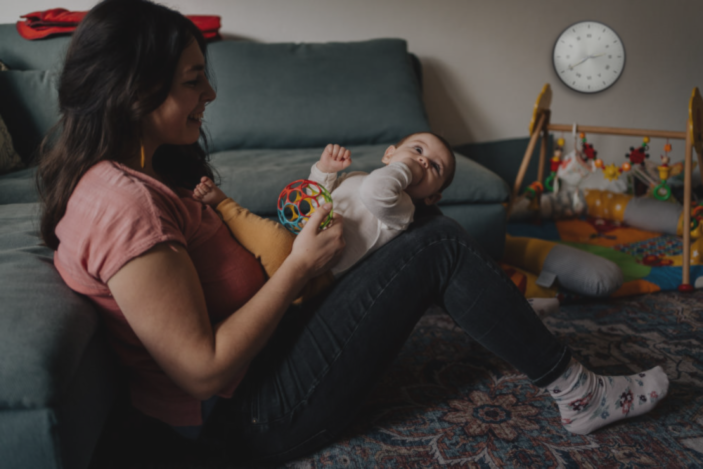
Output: **2:40**
